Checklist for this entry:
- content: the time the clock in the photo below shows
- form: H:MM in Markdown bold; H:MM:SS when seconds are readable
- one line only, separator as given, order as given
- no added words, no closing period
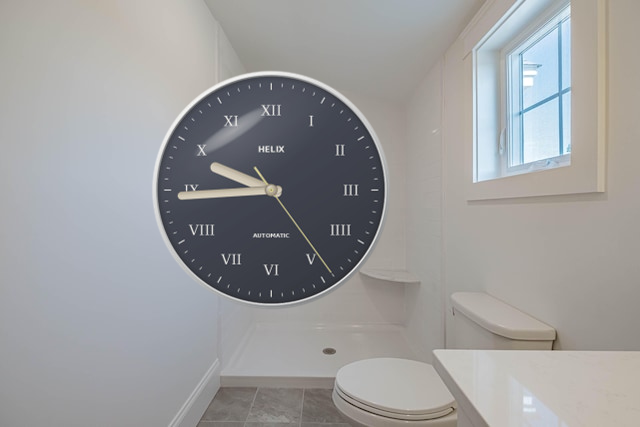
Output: **9:44:24**
